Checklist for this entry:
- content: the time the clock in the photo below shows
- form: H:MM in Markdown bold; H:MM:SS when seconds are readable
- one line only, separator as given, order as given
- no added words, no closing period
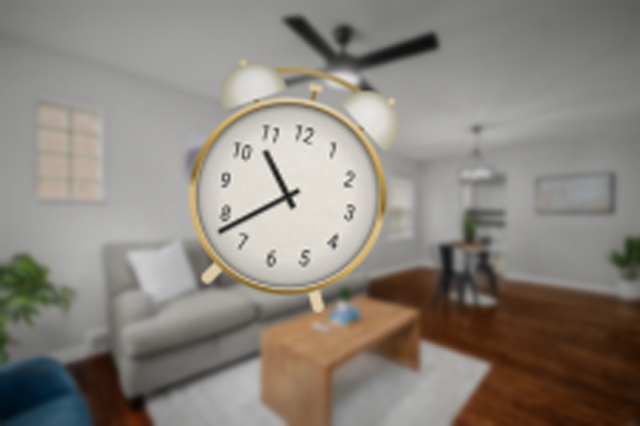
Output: **10:38**
